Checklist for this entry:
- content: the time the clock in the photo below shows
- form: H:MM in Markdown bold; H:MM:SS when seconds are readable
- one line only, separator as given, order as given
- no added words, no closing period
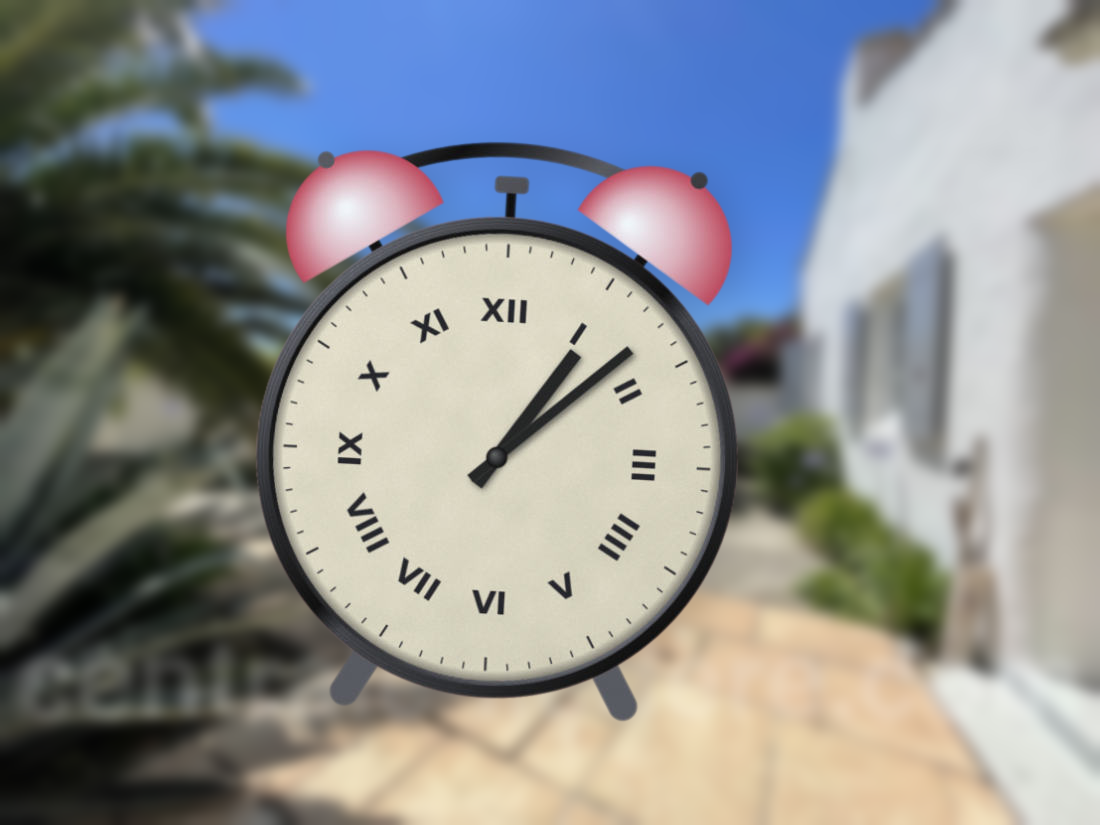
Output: **1:08**
